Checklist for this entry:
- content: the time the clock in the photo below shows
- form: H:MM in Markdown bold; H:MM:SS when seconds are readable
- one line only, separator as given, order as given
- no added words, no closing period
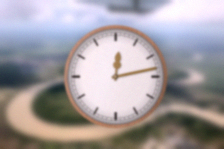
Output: **12:13**
